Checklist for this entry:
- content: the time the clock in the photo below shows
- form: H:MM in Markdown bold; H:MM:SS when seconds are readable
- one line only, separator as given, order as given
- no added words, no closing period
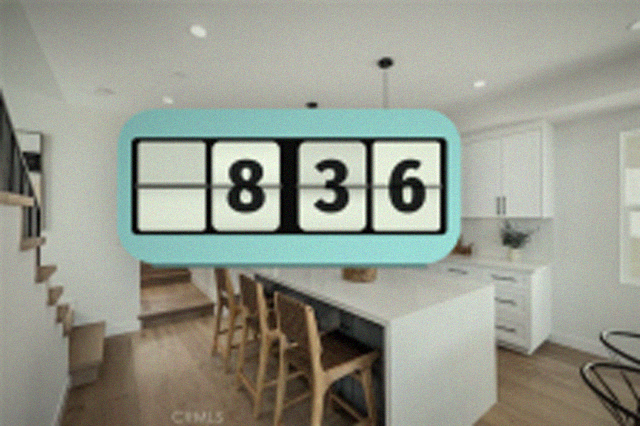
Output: **8:36**
